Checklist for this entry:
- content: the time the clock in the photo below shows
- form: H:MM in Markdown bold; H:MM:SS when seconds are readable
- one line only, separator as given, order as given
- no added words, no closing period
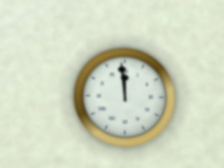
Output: **11:59**
